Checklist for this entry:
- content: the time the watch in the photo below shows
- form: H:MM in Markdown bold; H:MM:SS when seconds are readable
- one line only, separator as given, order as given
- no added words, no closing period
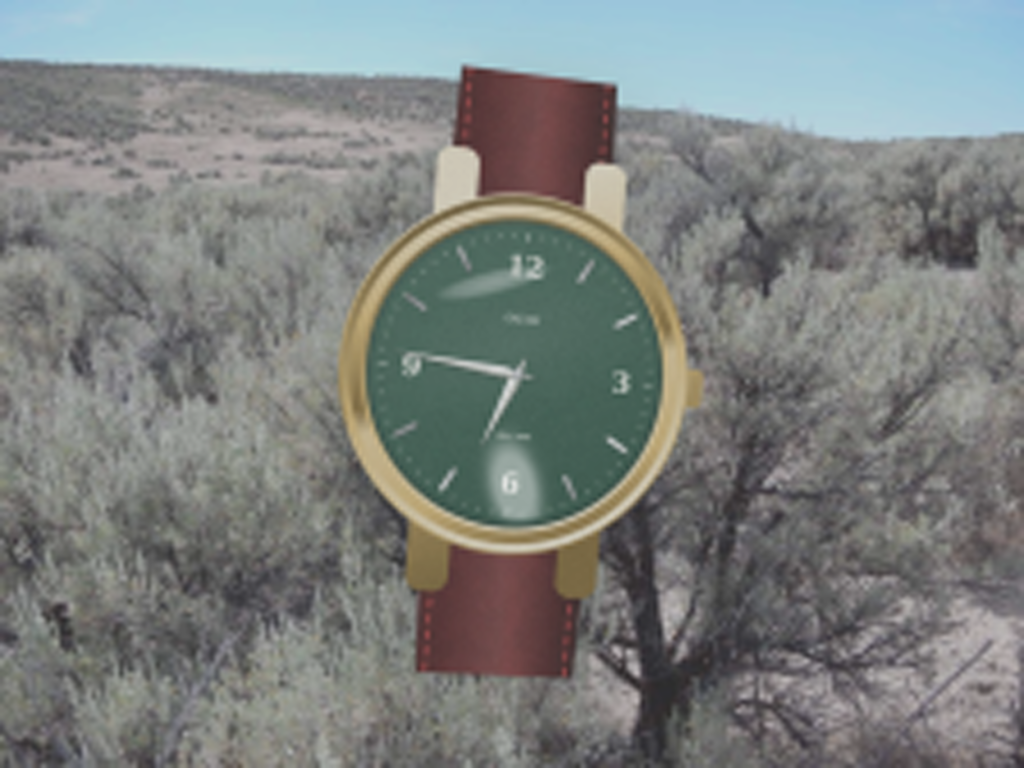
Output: **6:46**
